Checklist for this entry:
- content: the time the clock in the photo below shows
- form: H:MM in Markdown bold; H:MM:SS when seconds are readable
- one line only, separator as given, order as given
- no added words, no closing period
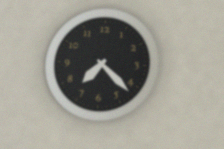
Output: **7:22**
